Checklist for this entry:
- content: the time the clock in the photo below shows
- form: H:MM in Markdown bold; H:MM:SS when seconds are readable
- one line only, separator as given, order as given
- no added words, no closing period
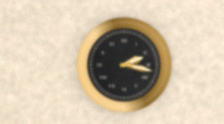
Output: **2:17**
